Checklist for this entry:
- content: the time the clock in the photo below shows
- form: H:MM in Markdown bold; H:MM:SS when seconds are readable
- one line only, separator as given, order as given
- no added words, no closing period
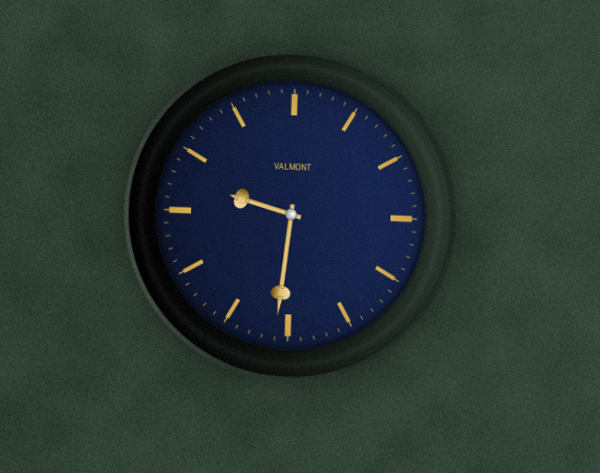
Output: **9:31**
